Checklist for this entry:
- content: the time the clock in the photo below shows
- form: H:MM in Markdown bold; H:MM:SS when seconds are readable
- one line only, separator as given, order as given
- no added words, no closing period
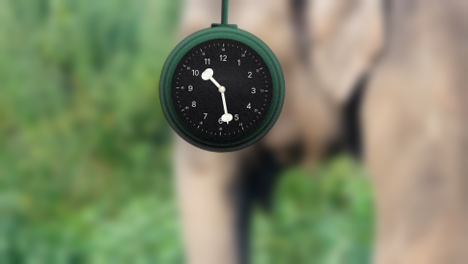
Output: **10:28**
